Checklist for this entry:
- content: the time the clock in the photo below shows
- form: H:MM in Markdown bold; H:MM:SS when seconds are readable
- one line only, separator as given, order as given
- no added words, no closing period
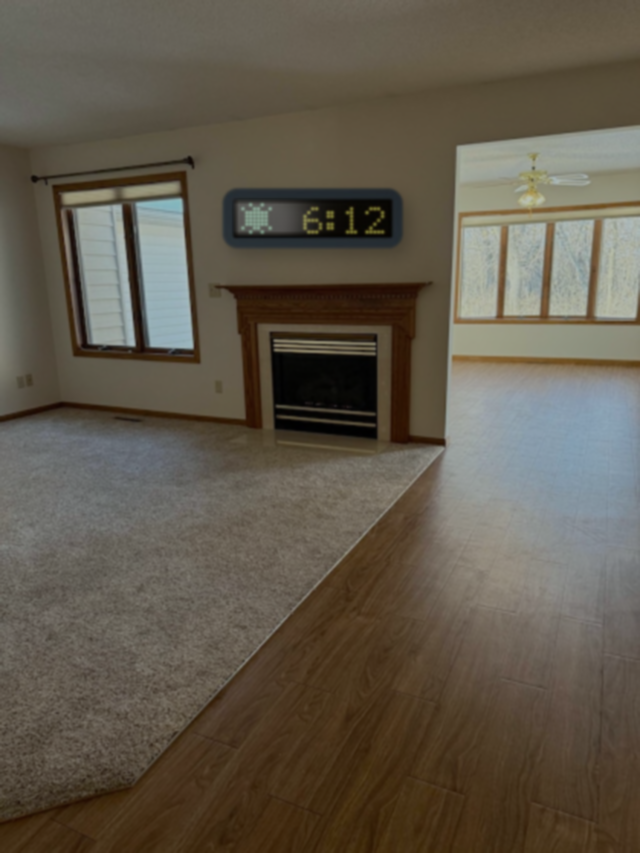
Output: **6:12**
